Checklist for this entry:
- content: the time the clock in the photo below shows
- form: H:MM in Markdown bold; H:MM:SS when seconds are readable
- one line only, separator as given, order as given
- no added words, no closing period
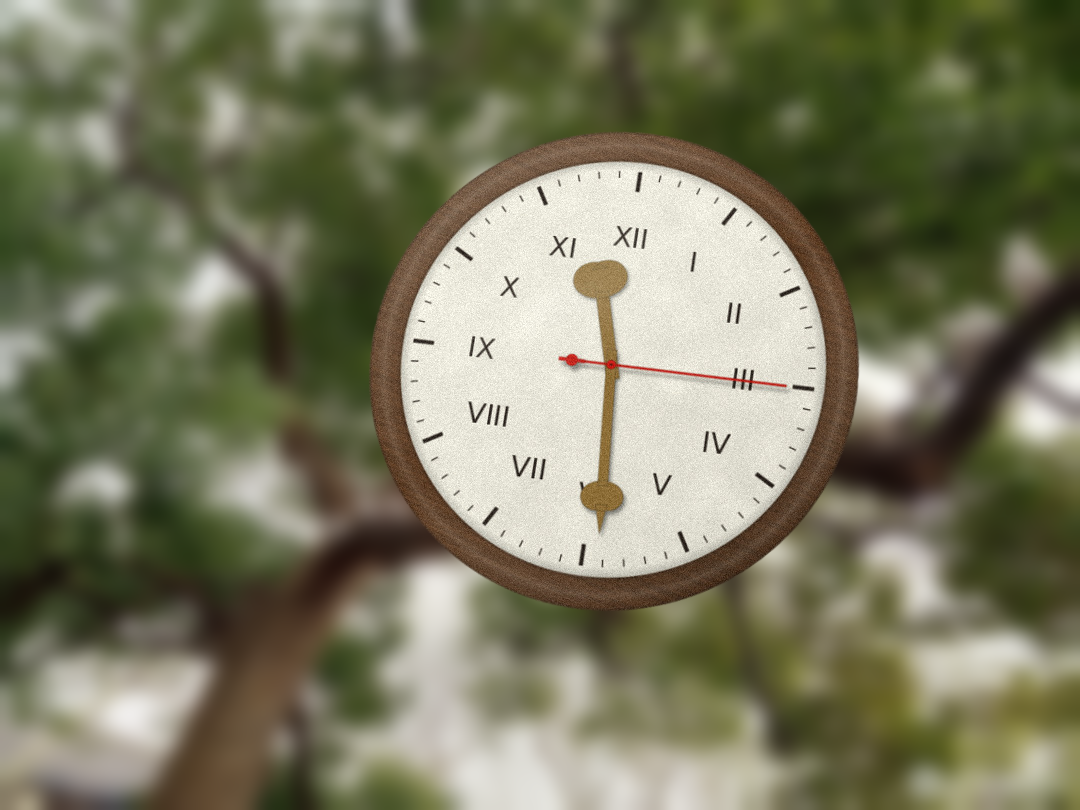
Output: **11:29:15**
